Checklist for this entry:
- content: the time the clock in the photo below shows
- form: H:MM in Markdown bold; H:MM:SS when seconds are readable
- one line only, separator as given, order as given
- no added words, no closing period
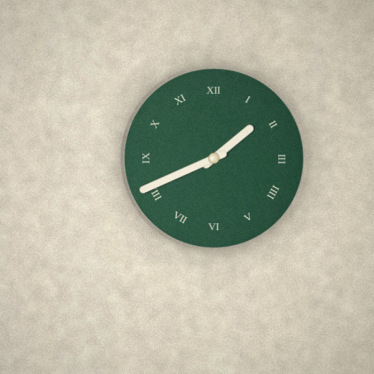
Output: **1:41**
